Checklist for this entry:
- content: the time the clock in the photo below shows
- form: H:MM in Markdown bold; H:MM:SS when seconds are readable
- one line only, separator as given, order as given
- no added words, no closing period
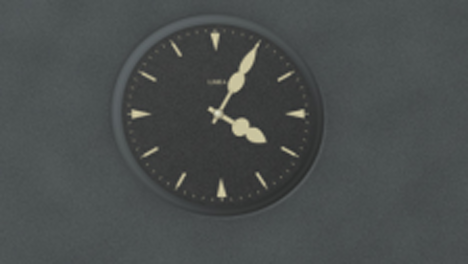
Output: **4:05**
